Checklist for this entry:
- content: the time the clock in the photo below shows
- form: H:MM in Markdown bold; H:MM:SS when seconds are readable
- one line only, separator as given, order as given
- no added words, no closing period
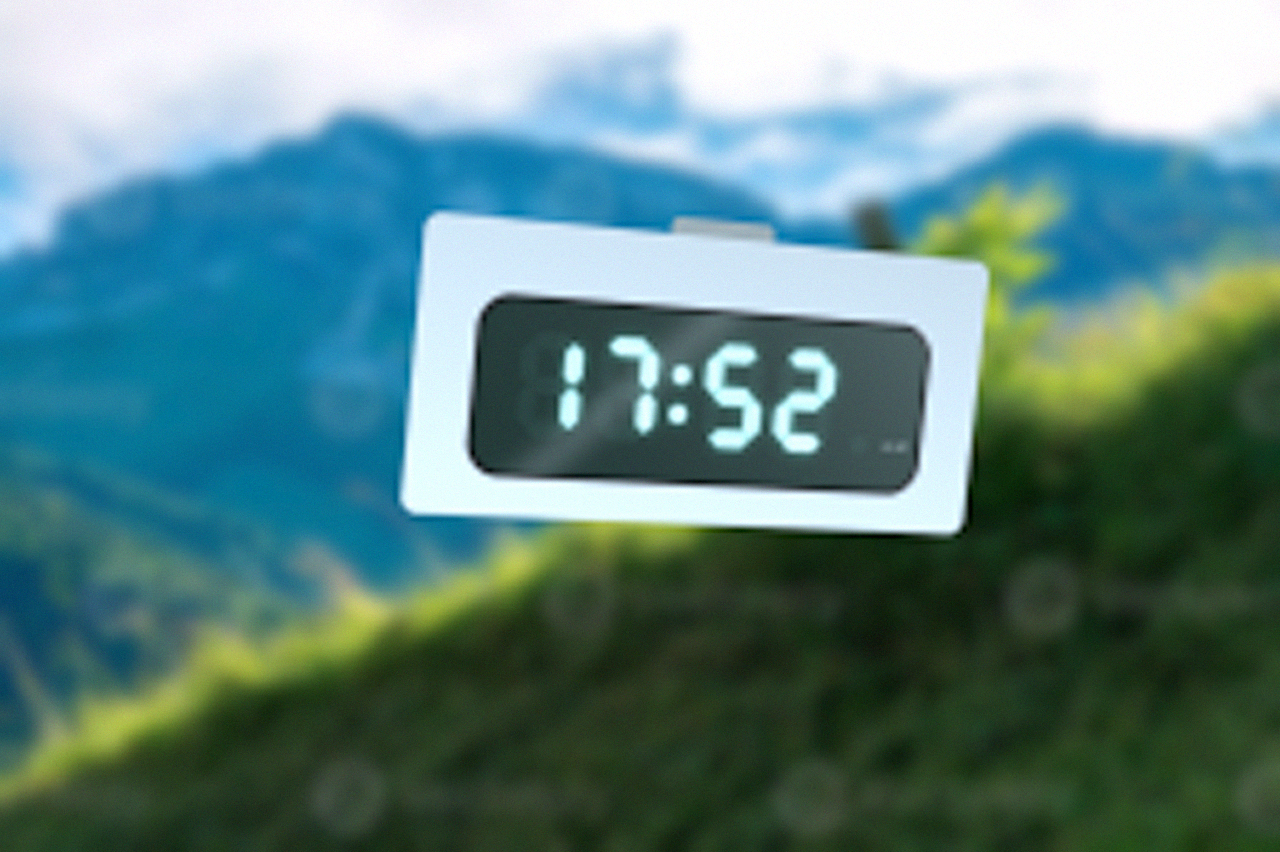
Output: **17:52**
